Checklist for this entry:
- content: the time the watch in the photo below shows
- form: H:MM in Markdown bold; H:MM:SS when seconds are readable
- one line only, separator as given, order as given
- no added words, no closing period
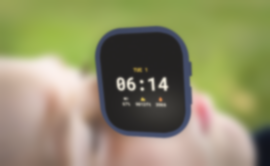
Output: **6:14**
